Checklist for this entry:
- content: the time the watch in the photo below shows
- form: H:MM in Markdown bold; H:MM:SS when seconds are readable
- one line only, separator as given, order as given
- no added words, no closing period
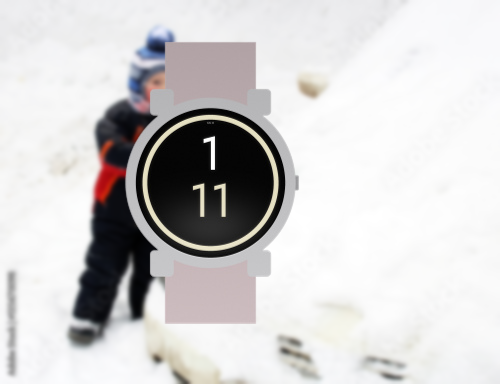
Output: **1:11**
